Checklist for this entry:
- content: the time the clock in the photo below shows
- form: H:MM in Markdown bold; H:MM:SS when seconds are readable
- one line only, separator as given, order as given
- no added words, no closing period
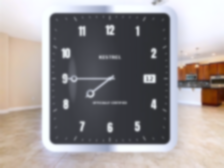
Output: **7:45**
